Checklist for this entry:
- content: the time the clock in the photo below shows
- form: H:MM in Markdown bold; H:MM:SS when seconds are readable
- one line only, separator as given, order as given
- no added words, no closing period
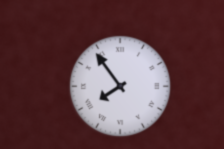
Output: **7:54**
